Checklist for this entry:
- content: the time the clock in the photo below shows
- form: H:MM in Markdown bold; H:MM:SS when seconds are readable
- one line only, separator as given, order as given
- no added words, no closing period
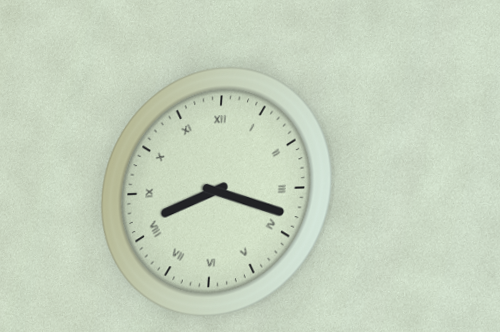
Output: **8:18**
